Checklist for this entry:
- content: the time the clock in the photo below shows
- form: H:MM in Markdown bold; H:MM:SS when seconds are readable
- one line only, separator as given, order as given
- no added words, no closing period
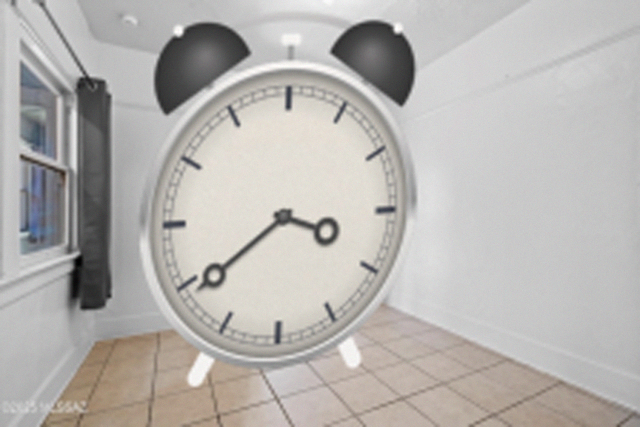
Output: **3:39**
